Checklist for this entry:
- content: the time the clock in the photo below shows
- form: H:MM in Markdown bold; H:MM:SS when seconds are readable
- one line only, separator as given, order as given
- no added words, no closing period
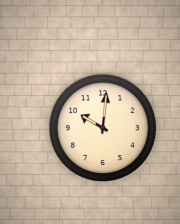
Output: **10:01**
